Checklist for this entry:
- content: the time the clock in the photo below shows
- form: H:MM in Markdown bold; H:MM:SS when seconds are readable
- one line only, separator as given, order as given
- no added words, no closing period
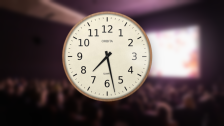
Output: **7:28**
